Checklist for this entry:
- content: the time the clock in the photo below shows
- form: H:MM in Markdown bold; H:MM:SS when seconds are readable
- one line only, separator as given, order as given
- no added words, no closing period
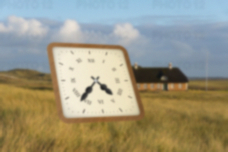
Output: **4:37**
